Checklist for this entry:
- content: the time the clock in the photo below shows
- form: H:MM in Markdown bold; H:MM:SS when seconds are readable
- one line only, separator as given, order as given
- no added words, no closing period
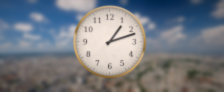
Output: **1:12**
